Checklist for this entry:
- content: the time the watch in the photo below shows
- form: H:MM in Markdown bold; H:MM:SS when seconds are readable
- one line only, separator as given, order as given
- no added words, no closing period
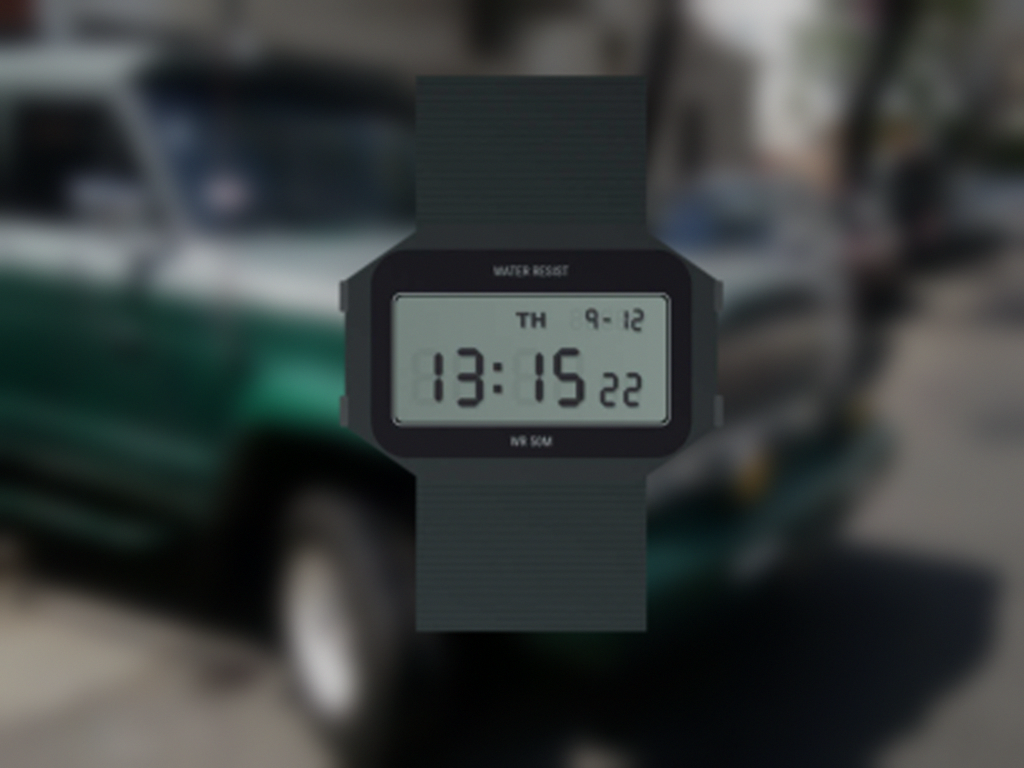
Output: **13:15:22**
